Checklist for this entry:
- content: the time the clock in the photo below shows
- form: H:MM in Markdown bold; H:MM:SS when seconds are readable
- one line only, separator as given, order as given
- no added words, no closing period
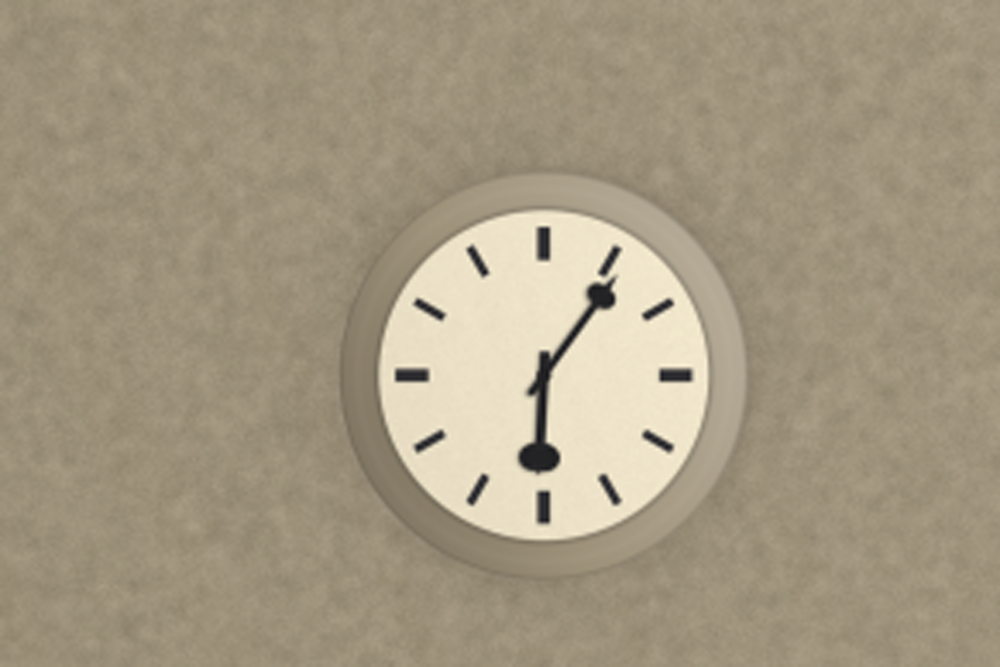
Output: **6:06**
